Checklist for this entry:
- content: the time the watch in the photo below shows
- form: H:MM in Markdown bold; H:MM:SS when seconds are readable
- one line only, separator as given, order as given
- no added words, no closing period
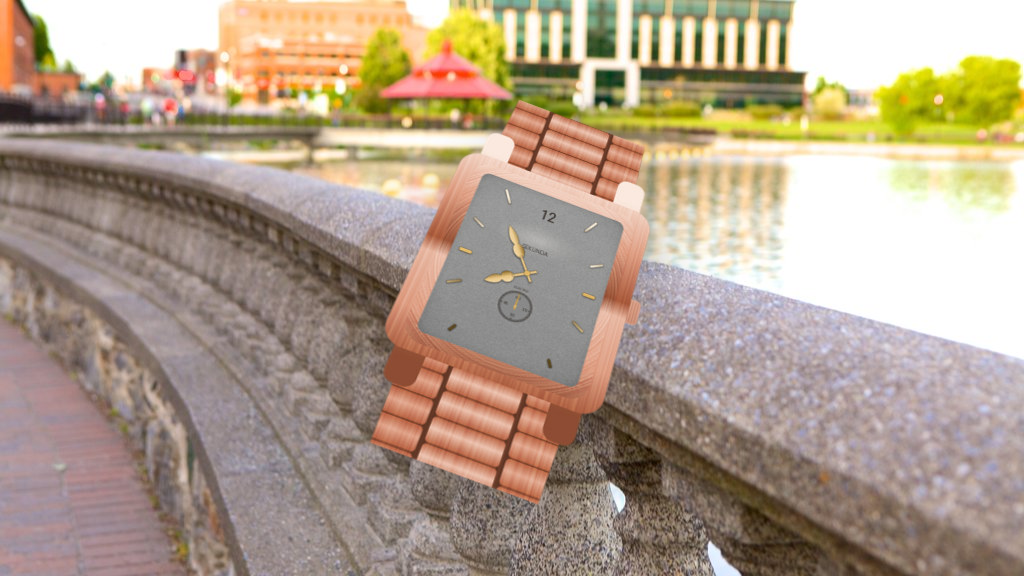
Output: **7:54**
